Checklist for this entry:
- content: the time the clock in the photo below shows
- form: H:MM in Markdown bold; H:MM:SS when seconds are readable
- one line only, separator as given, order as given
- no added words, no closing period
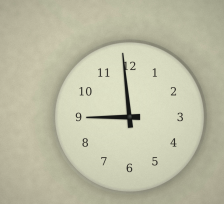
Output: **8:59**
